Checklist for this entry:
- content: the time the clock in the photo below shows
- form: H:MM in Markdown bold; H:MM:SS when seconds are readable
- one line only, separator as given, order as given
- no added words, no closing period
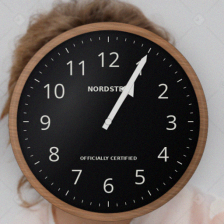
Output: **1:05**
